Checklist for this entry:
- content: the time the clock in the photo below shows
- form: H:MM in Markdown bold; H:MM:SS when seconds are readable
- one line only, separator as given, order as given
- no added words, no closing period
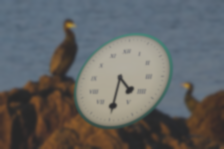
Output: **4:30**
